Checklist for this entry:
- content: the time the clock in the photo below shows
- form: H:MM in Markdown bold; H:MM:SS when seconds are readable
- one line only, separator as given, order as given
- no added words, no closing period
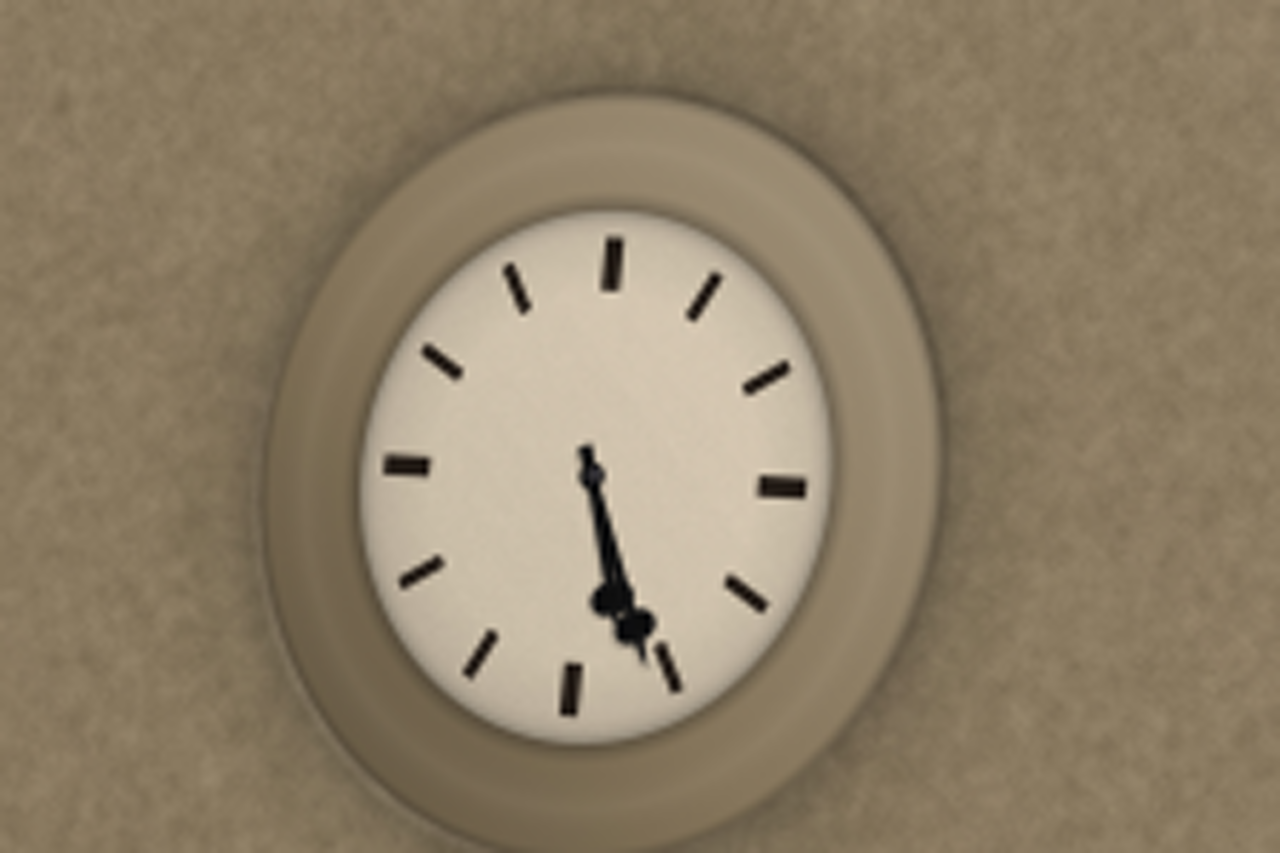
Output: **5:26**
